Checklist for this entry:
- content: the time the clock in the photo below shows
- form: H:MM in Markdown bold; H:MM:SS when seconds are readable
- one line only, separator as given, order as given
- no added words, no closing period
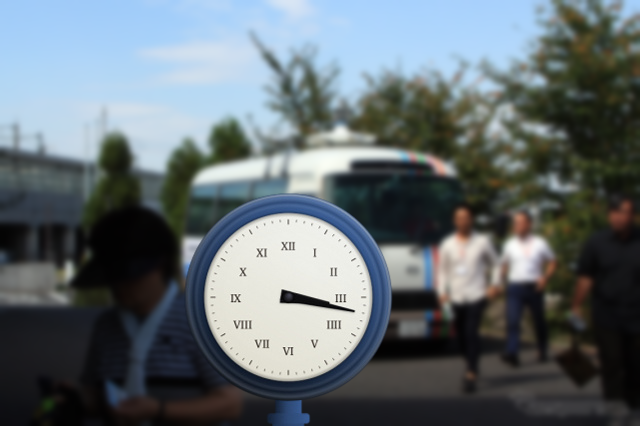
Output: **3:17**
